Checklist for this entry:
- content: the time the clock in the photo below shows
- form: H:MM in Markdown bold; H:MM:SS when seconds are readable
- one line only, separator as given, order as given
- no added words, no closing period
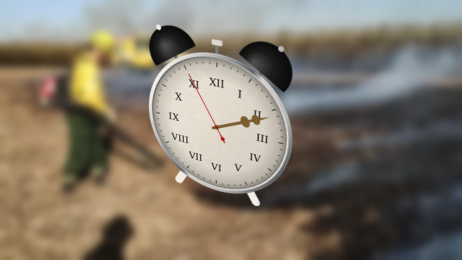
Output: **2:10:55**
